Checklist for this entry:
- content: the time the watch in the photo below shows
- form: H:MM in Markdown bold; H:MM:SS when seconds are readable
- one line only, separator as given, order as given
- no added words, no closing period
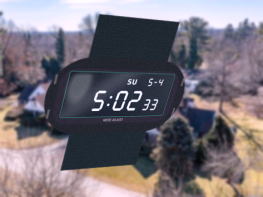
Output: **5:02:33**
